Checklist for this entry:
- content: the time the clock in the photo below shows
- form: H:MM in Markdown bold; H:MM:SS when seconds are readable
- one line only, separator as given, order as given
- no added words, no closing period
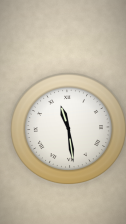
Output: **11:29**
